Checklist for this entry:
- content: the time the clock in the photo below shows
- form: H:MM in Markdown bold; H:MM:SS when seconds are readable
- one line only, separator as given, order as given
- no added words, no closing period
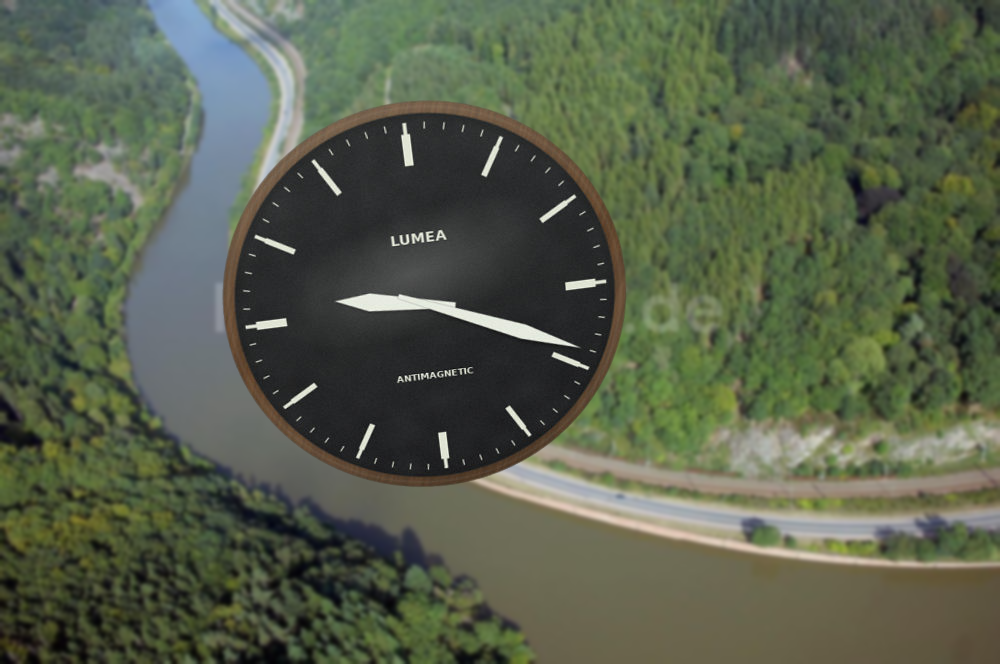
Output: **9:19**
